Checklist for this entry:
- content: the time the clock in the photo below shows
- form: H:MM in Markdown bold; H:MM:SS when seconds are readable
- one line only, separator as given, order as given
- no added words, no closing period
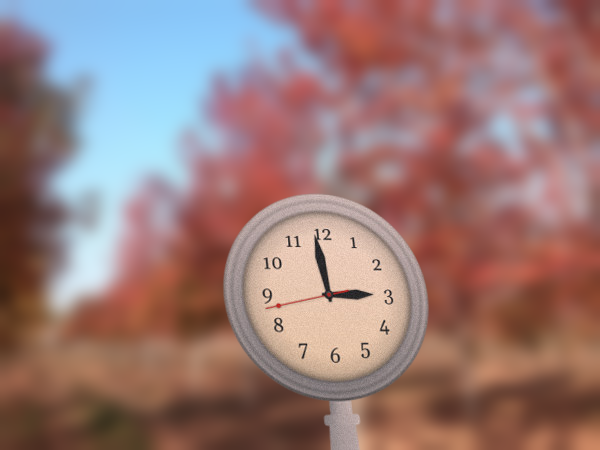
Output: **2:58:43**
